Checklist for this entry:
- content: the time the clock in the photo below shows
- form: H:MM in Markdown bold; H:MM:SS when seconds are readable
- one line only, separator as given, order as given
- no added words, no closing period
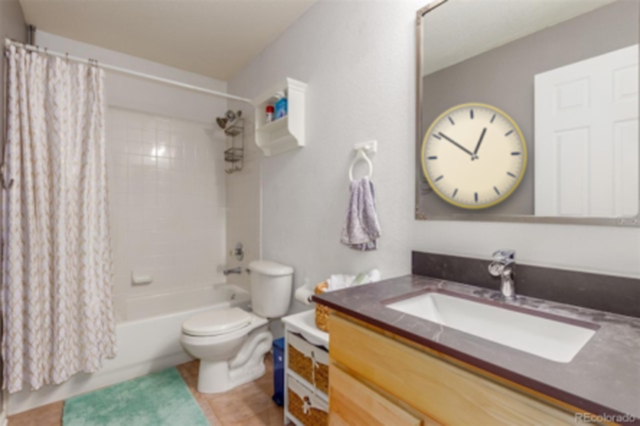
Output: **12:51**
